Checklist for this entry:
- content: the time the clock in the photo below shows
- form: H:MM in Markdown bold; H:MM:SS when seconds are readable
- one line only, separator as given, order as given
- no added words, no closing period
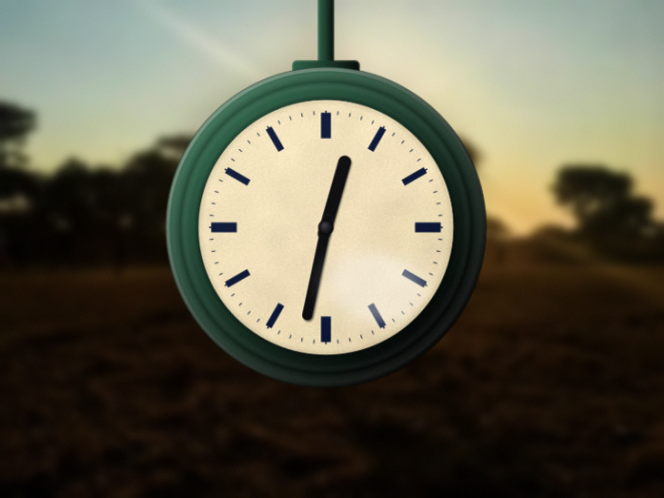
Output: **12:32**
